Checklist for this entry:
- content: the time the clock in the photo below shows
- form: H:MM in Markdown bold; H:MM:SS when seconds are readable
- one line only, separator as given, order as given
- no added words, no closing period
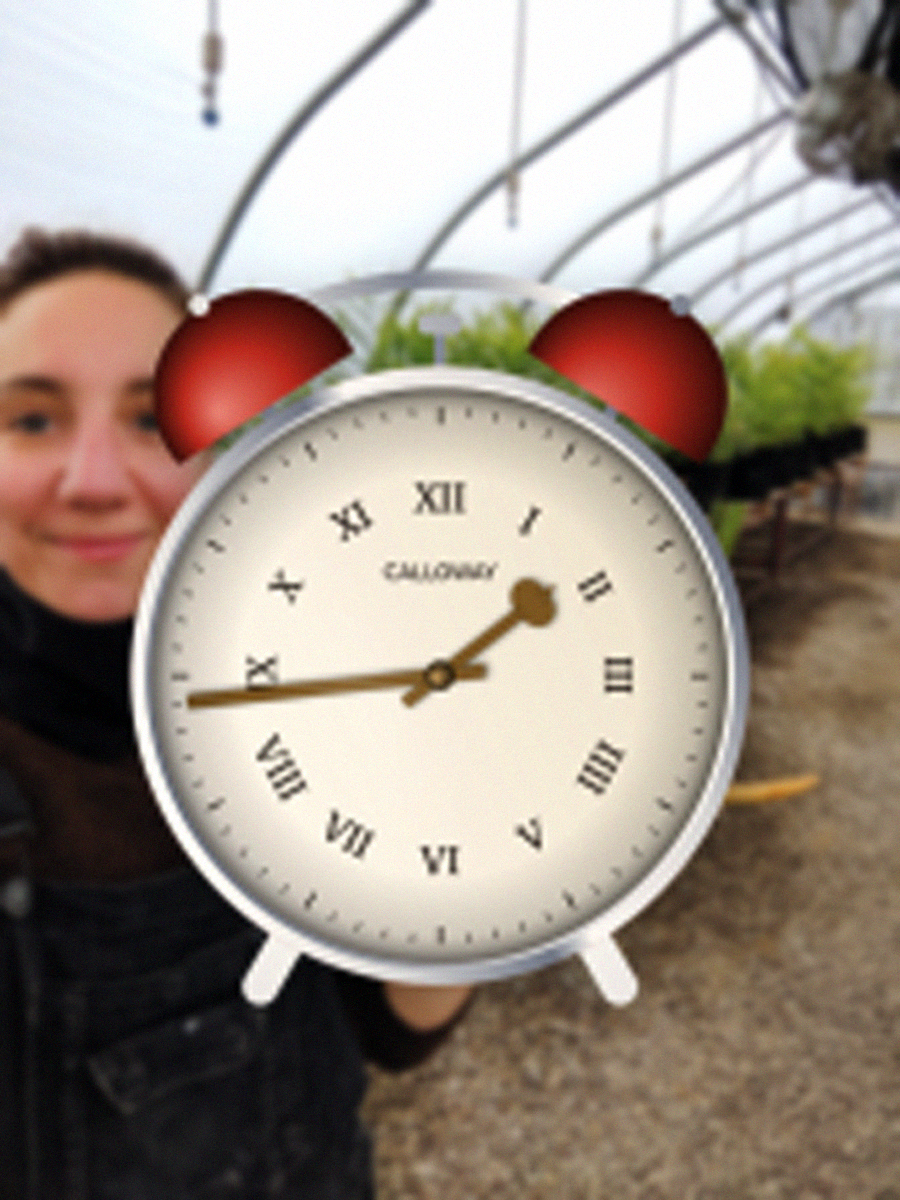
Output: **1:44**
